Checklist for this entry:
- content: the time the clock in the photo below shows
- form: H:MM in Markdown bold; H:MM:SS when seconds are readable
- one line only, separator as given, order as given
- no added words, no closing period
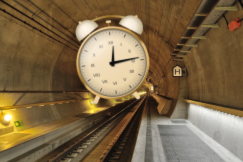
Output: **12:14**
